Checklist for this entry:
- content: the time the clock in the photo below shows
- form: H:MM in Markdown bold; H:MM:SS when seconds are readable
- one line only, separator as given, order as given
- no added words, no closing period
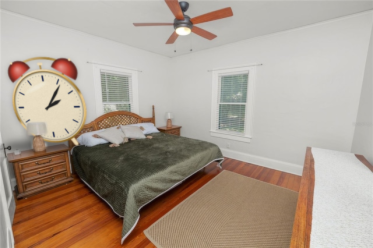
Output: **2:06**
